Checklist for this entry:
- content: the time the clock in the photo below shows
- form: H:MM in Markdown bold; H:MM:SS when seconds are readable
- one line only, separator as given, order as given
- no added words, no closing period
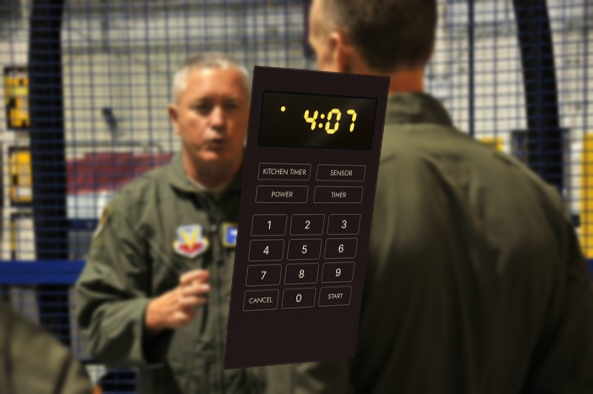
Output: **4:07**
